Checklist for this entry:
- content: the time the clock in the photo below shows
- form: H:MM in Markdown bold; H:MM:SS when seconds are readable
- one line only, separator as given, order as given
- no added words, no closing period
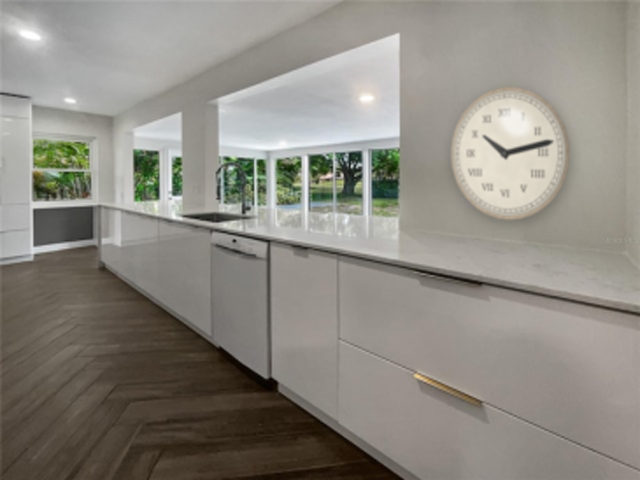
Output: **10:13**
